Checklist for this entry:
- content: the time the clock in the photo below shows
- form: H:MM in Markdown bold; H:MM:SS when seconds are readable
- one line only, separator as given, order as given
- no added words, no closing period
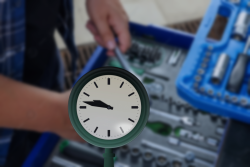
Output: **9:47**
